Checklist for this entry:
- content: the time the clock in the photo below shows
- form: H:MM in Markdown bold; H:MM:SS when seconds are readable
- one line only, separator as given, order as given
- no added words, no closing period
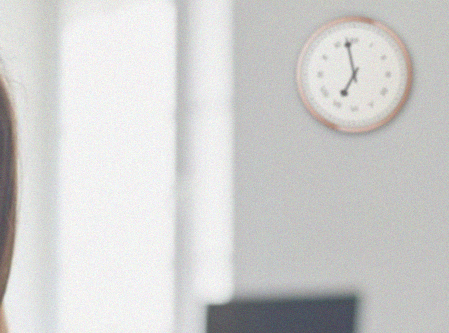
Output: **6:58**
